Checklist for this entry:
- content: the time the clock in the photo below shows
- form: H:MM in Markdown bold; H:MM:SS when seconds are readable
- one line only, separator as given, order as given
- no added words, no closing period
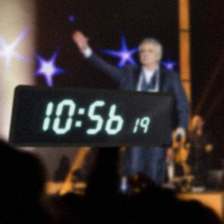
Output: **10:56:19**
